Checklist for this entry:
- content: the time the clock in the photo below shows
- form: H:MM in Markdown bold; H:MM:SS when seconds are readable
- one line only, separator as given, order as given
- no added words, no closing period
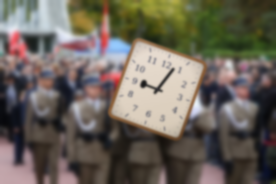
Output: **9:03**
